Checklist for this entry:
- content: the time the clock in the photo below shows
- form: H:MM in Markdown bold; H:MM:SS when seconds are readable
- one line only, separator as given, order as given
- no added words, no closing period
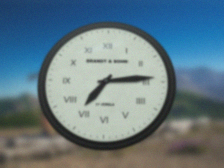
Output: **7:14**
